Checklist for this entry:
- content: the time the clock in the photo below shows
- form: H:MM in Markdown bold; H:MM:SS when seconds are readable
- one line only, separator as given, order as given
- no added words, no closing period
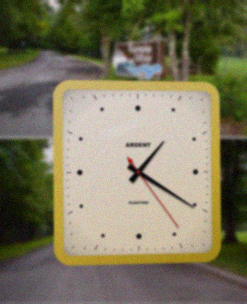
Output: **1:20:24**
